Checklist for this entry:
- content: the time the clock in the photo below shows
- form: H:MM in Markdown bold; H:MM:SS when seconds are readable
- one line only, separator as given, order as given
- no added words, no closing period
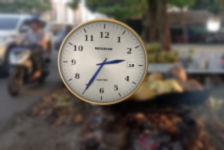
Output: **2:35**
